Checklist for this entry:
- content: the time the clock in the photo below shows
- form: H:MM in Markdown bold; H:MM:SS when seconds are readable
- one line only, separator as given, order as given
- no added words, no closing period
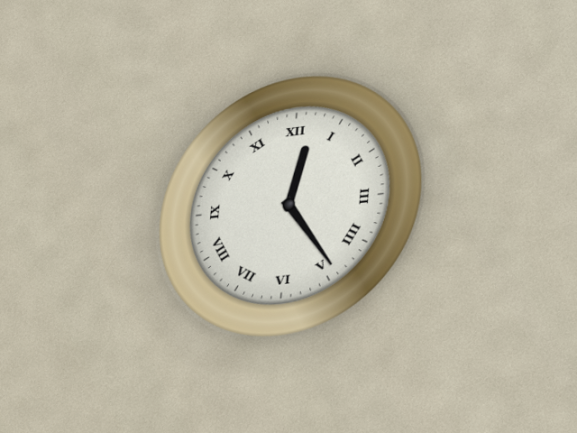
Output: **12:24**
